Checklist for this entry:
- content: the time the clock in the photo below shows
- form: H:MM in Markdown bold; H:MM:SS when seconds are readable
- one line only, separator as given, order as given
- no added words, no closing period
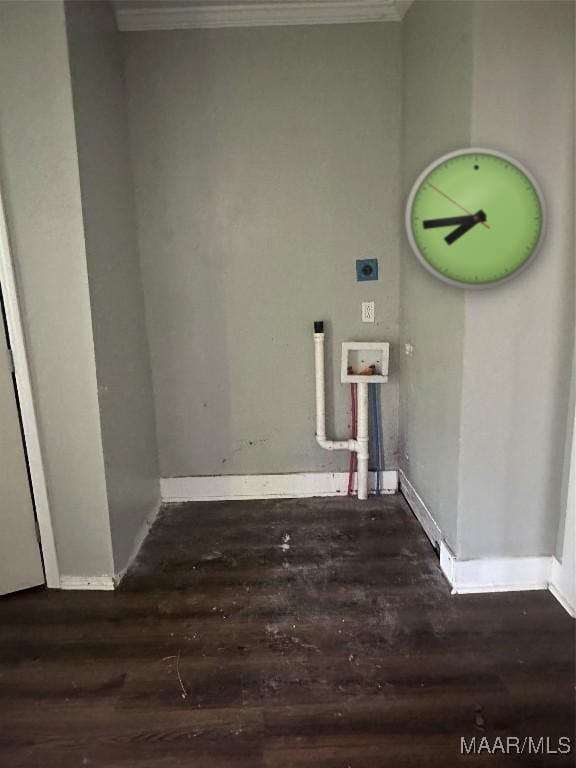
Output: **7:43:51**
